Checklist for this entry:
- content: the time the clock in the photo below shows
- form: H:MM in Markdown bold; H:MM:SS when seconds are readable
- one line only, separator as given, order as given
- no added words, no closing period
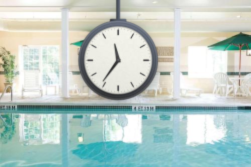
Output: **11:36**
